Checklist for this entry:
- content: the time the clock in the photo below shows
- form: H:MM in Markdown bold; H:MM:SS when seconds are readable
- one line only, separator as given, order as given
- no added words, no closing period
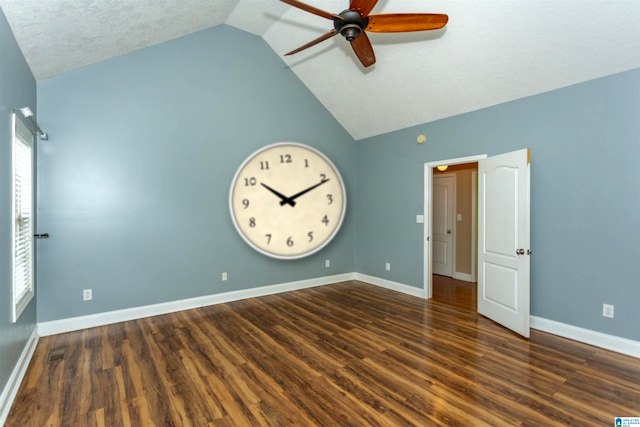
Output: **10:11**
